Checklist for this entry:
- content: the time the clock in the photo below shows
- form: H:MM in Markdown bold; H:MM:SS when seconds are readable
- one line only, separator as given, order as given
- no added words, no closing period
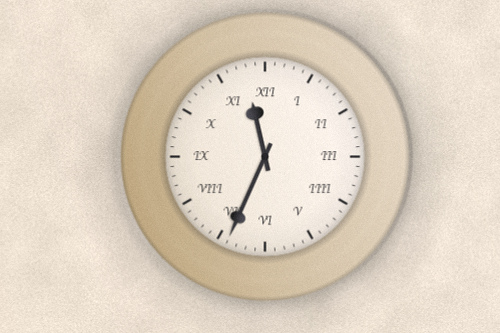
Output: **11:34**
